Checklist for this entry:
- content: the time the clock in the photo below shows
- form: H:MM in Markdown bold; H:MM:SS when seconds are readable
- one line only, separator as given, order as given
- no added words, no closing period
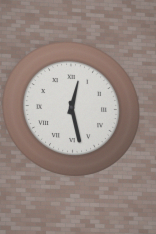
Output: **12:28**
